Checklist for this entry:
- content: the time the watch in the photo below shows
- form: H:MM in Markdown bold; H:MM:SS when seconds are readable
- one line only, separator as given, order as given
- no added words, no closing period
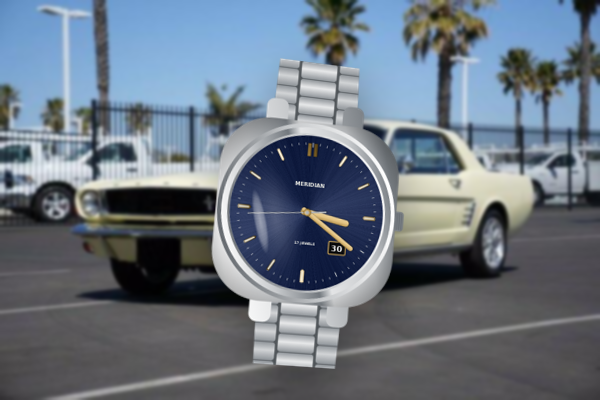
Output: **3:20:44**
